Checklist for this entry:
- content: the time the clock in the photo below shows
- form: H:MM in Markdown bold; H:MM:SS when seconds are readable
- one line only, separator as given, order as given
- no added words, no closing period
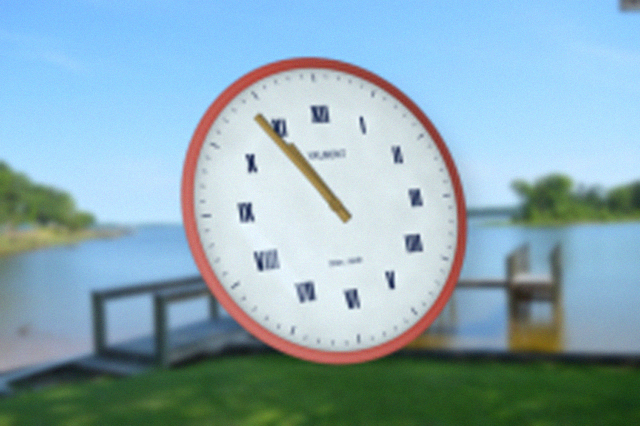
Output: **10:54**
